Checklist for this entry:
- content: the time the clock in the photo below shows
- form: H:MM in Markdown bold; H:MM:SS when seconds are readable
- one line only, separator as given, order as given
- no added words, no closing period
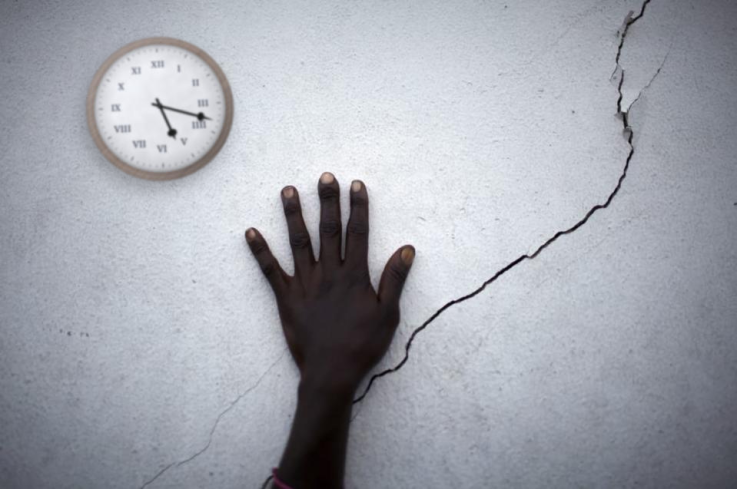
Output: **5:18**
